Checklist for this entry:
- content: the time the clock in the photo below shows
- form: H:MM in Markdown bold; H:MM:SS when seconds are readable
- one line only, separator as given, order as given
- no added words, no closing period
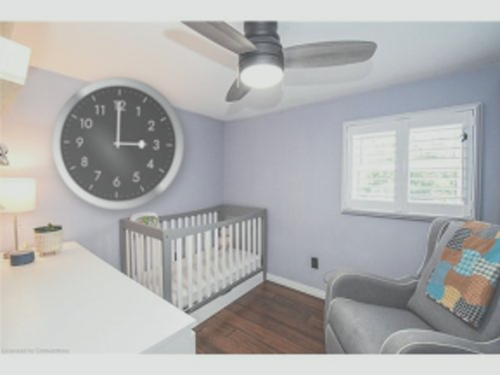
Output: **3:00**
